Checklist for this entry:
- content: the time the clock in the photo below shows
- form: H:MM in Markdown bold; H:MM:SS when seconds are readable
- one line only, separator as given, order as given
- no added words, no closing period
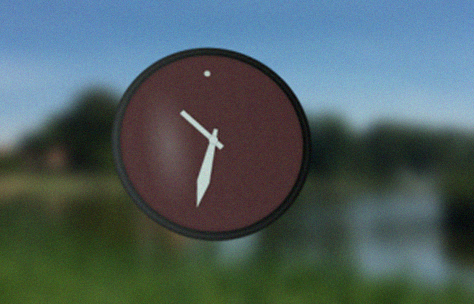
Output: **10:33**
